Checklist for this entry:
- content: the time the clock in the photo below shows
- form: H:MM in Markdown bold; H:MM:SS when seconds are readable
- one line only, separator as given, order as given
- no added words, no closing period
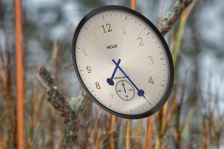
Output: **7:25**
